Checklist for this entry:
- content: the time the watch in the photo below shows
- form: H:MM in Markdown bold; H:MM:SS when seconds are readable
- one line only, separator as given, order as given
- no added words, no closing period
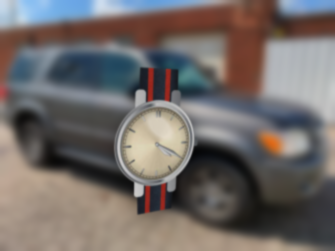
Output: **4:20**
